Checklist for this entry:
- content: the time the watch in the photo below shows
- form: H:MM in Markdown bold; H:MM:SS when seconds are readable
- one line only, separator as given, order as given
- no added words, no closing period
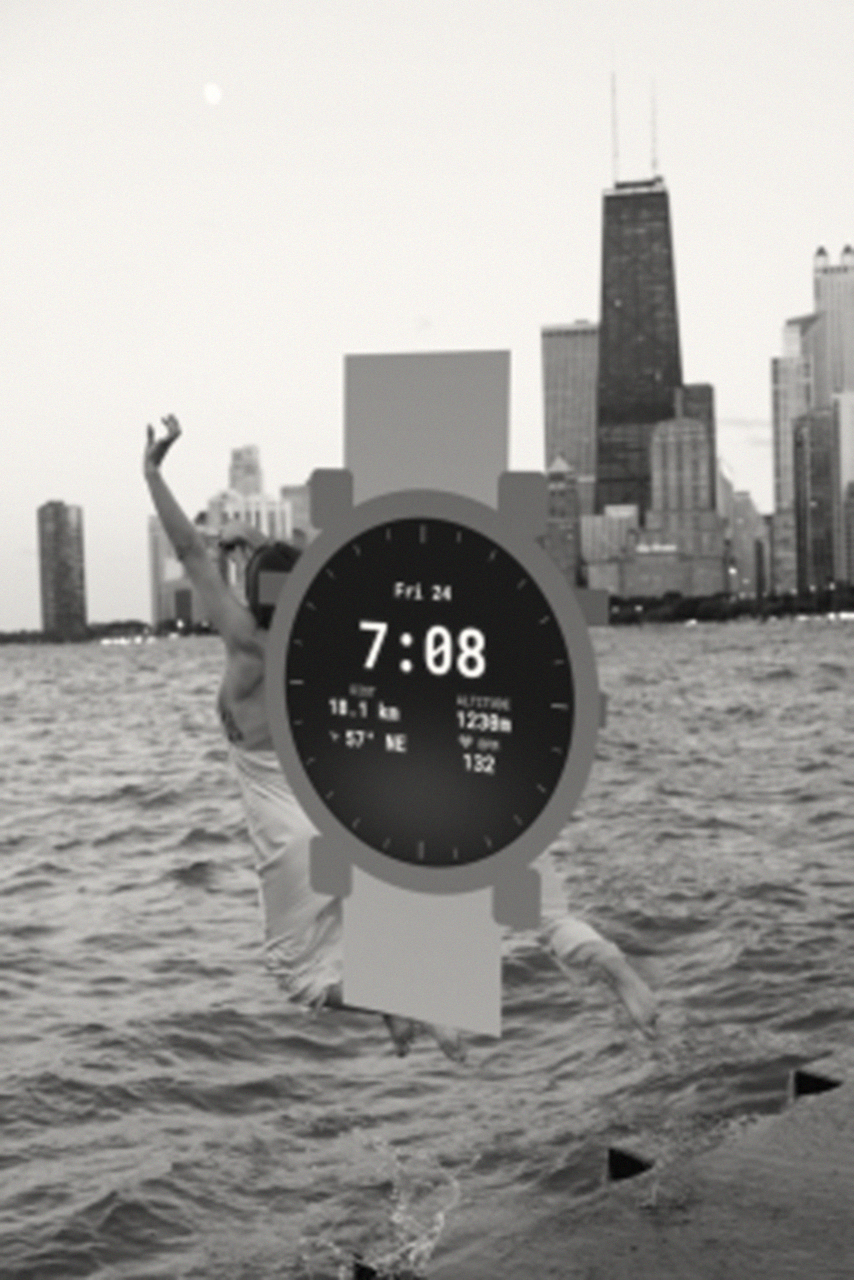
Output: **7:08**
